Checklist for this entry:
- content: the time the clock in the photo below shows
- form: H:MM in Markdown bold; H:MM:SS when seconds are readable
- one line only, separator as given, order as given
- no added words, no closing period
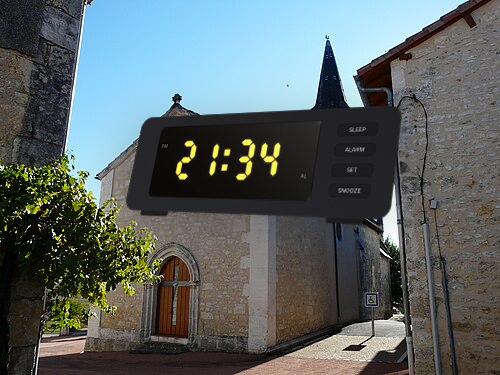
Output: **21:34**
